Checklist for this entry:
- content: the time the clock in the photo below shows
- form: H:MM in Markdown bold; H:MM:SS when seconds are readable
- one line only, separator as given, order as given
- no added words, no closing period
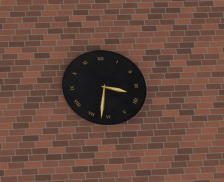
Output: **3:32**
